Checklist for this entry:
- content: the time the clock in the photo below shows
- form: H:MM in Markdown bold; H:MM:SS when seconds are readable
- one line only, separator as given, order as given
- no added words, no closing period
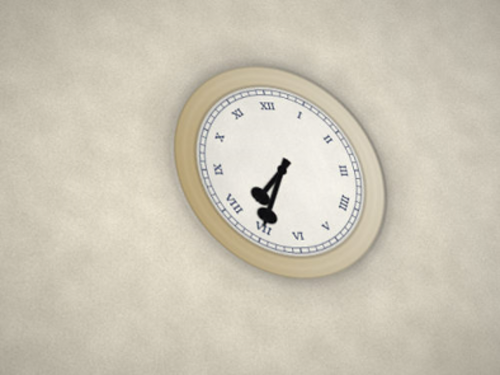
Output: **7:35**
